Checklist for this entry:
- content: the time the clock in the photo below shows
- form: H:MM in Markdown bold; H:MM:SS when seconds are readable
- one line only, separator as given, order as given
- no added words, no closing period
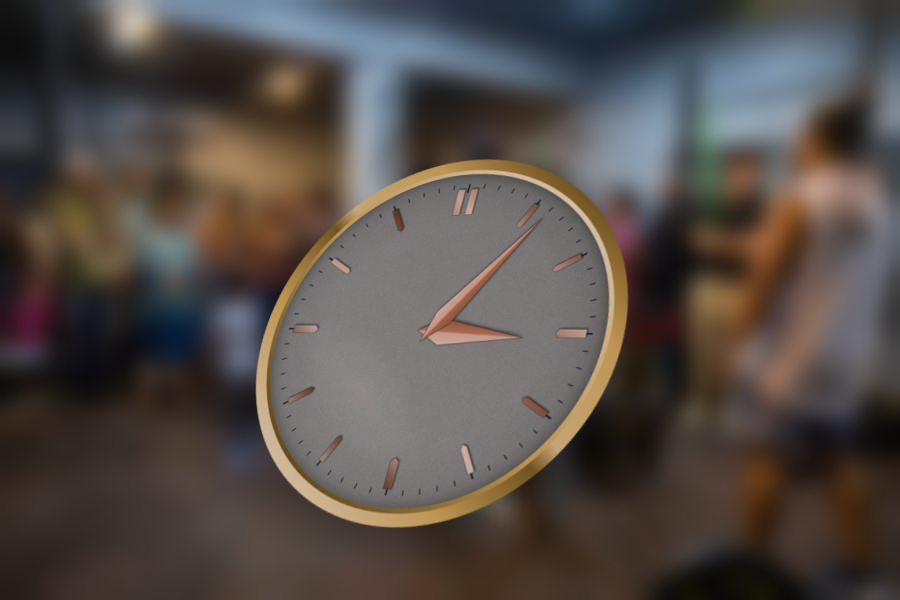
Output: **3:06**
